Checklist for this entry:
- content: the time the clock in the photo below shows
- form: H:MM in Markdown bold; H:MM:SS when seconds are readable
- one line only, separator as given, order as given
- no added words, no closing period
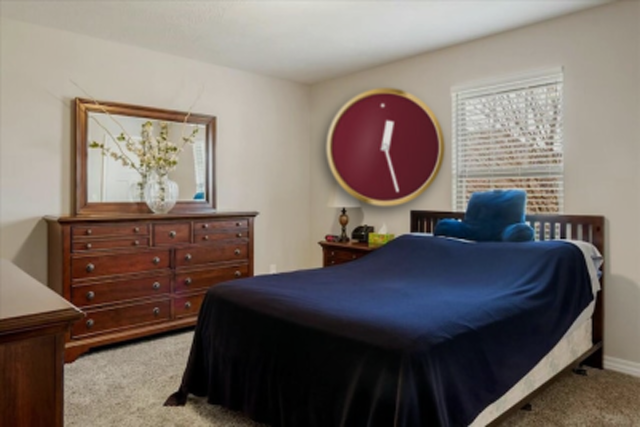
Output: **12:28**
